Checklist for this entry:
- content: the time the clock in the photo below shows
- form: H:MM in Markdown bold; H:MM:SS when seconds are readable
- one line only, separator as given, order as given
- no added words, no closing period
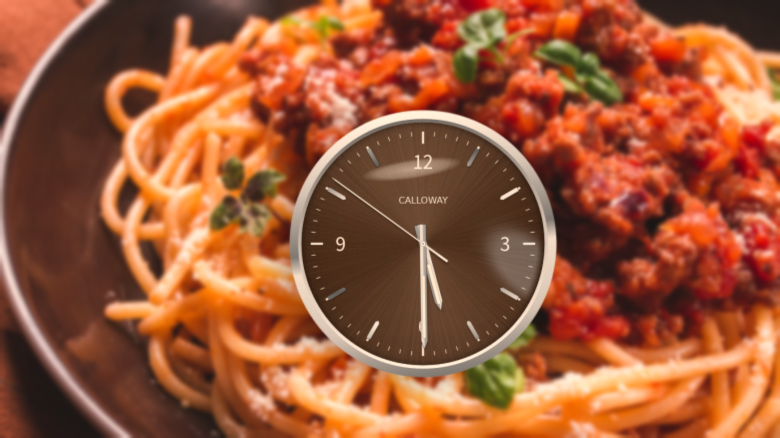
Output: **5:29:51**
